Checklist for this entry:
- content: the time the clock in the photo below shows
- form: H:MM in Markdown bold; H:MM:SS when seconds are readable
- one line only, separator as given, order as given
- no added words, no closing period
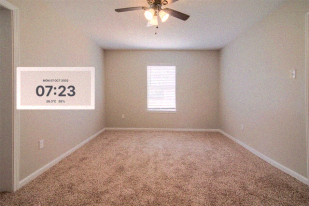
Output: **7:23**
